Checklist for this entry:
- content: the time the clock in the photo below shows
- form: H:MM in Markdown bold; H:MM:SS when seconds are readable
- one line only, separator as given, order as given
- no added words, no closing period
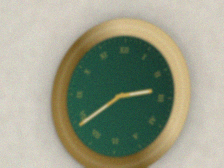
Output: **2:39**
